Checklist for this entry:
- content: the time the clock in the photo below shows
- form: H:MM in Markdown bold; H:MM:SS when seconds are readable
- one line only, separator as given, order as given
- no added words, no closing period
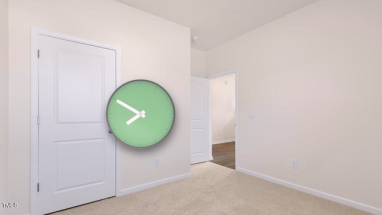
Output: **7:50**
